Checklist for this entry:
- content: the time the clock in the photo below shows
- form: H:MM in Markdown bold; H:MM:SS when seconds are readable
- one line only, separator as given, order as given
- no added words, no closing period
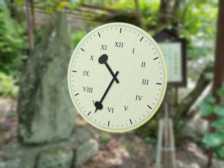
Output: **10:34**
